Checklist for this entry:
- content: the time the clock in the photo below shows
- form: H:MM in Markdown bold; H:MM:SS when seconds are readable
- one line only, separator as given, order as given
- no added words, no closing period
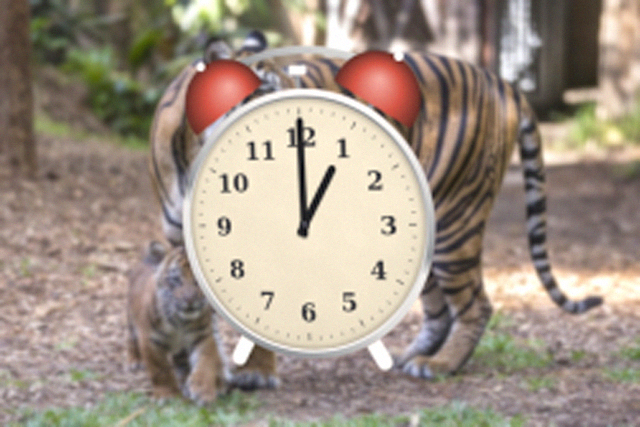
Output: **1:00**
